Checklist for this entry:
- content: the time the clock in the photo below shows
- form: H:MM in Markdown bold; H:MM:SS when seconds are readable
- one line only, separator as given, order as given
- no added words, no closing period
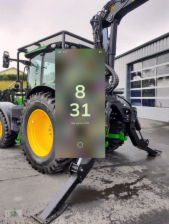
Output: **8:31**
